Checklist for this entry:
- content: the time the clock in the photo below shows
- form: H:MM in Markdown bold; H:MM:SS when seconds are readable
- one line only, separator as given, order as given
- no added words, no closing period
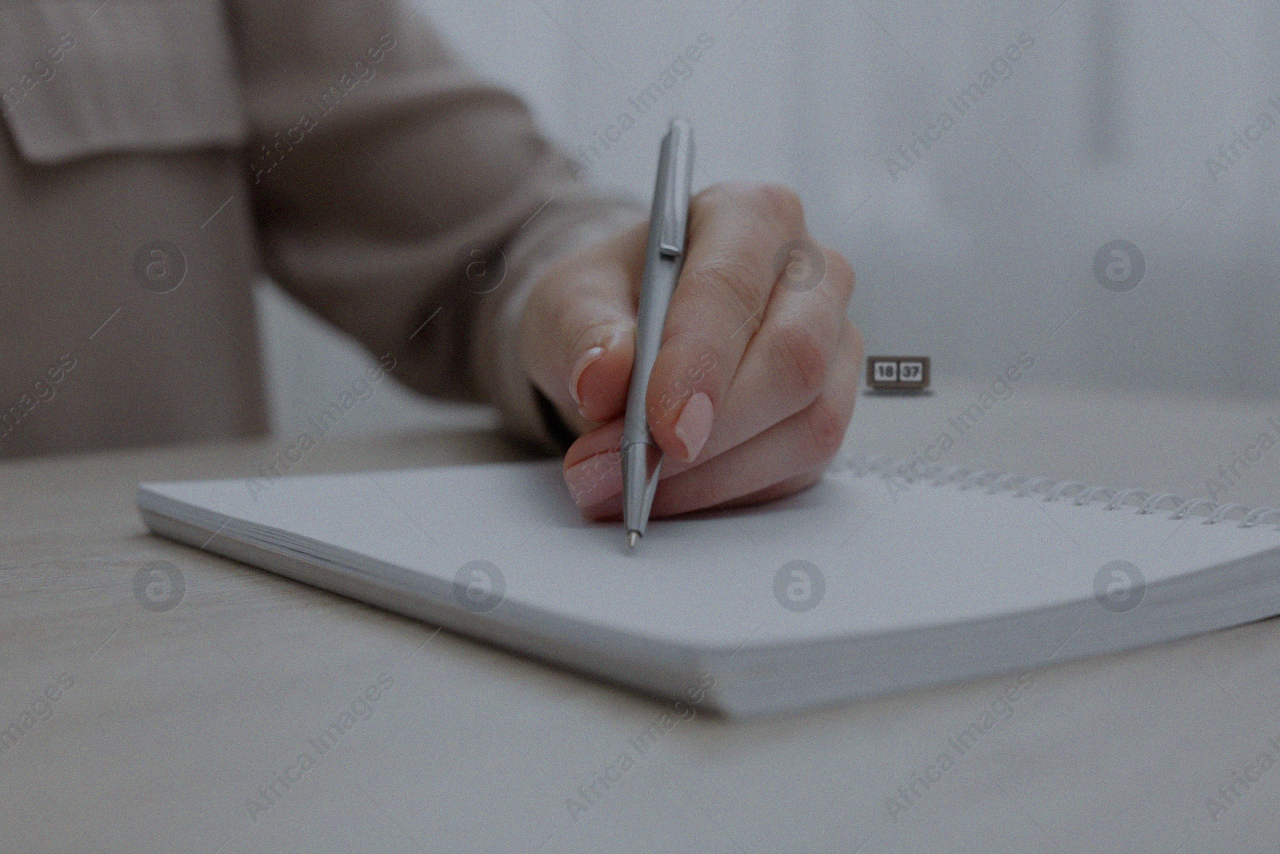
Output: **18:37**
